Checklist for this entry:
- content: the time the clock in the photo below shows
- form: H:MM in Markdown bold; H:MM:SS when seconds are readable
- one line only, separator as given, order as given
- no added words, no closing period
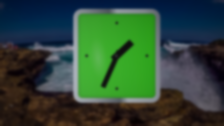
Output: **1:34**
